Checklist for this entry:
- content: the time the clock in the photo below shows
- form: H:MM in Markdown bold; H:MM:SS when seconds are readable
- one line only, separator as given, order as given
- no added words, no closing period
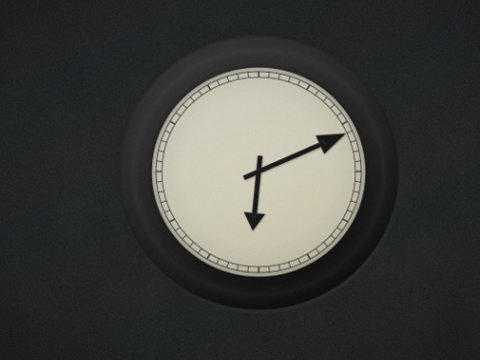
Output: **6:11**
